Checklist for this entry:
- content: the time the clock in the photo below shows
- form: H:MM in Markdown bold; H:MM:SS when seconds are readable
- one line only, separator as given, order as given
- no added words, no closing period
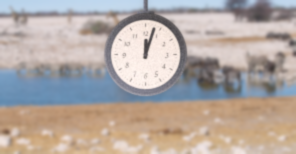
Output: **12:03**
